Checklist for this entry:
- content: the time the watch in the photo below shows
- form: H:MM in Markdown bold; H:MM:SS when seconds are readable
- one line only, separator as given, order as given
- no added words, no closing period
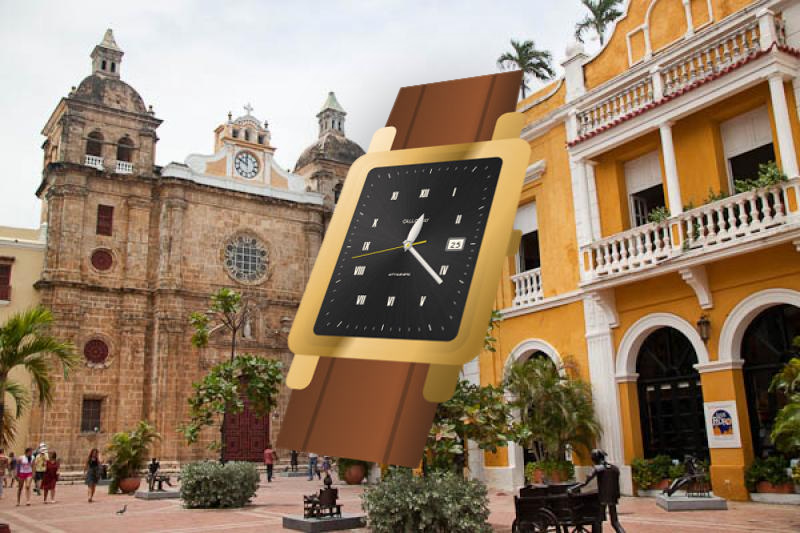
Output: **12:21:43**
